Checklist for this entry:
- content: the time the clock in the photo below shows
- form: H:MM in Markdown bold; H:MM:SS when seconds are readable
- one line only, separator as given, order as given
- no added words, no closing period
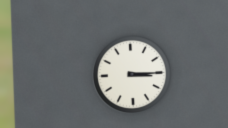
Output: **3:15**
